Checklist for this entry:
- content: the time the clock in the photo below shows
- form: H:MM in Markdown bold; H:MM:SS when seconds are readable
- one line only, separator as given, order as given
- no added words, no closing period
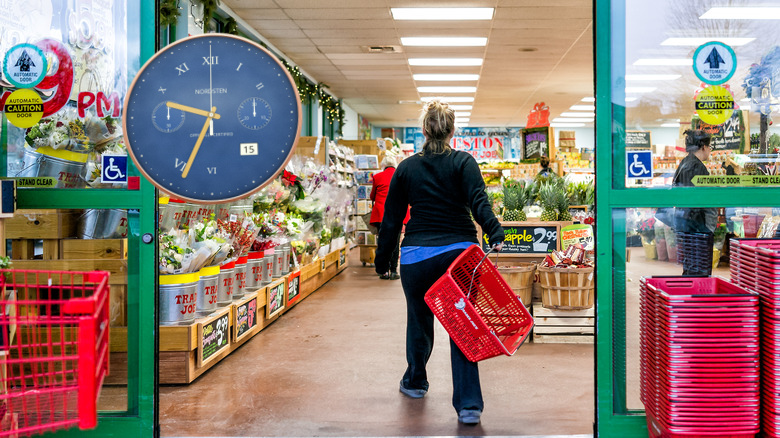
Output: **9:34**
